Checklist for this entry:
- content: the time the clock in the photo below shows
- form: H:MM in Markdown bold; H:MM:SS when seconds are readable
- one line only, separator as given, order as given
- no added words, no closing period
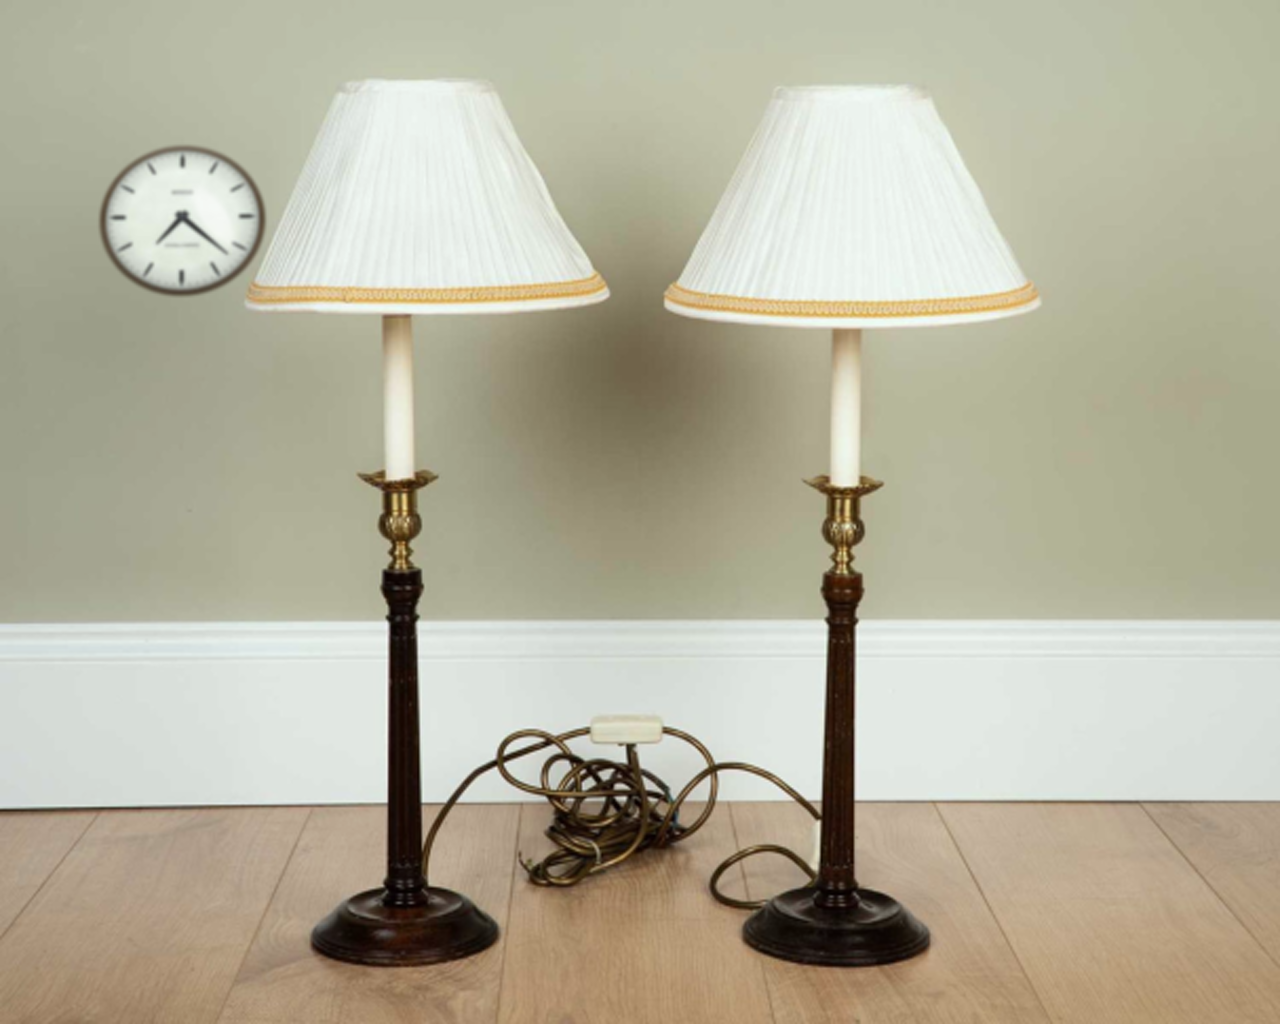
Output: **7:22**
